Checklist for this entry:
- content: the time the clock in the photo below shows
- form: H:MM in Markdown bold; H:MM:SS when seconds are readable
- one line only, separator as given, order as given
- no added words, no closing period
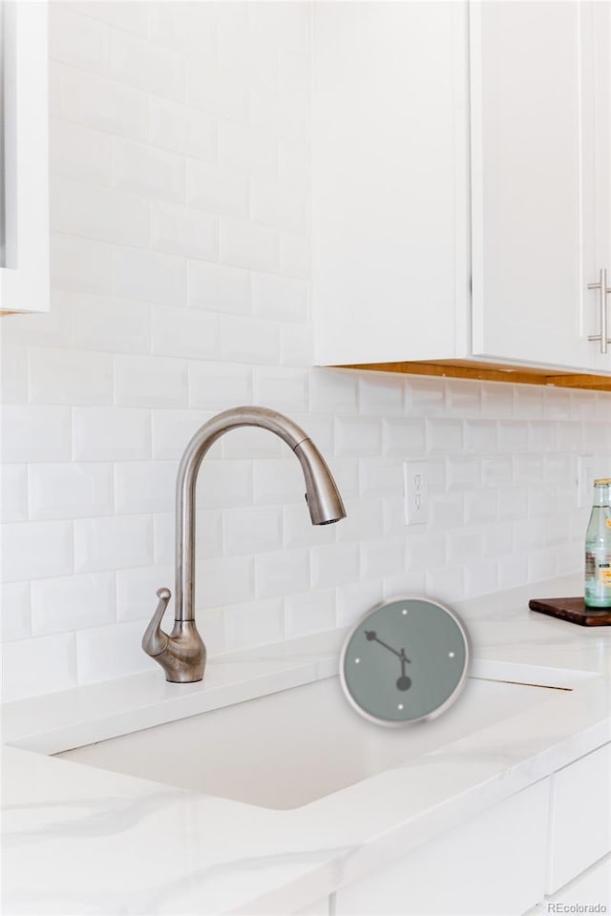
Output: **5:51**
